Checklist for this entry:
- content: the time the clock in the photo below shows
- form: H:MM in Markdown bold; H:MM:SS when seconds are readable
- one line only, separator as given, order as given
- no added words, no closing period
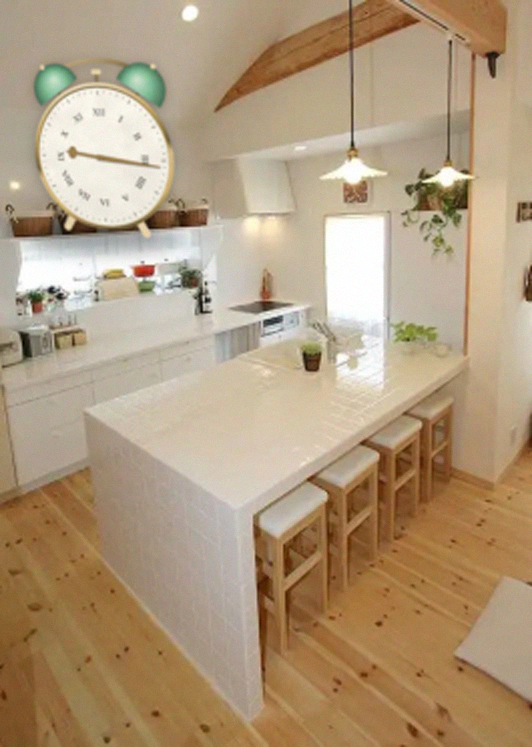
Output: **9:16**
